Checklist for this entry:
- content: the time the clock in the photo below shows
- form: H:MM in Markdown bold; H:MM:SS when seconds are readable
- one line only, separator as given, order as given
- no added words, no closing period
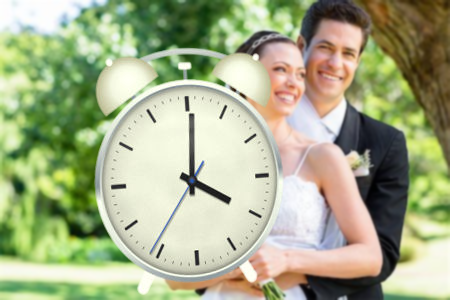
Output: **4:00:36**
